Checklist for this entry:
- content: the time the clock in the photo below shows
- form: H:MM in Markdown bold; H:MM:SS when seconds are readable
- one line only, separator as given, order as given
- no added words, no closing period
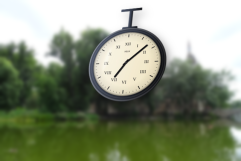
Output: **7:08**
